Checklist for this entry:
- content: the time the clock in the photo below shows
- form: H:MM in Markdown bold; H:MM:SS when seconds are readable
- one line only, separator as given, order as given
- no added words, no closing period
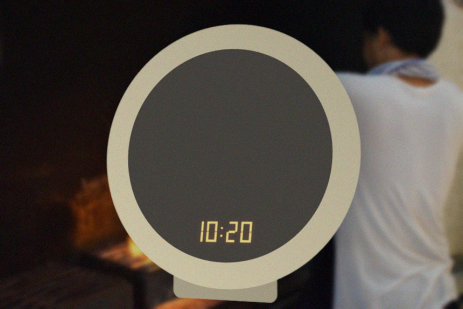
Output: **10:20**
